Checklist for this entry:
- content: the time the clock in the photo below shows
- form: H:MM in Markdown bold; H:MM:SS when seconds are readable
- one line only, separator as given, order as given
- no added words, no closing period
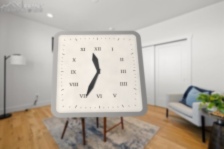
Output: **11:34**
